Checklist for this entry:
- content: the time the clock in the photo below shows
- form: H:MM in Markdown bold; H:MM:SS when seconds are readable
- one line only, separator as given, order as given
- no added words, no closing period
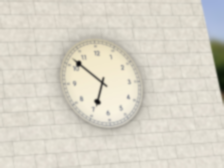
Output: **6:52**
